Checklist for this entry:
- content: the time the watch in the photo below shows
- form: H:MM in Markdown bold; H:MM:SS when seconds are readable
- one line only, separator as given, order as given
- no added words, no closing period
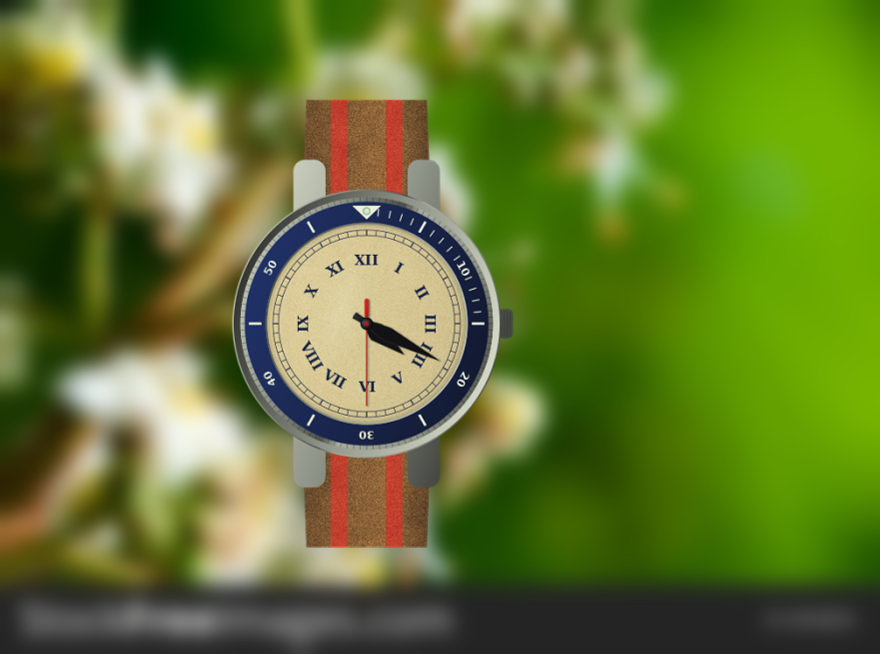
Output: **4:19:30**
